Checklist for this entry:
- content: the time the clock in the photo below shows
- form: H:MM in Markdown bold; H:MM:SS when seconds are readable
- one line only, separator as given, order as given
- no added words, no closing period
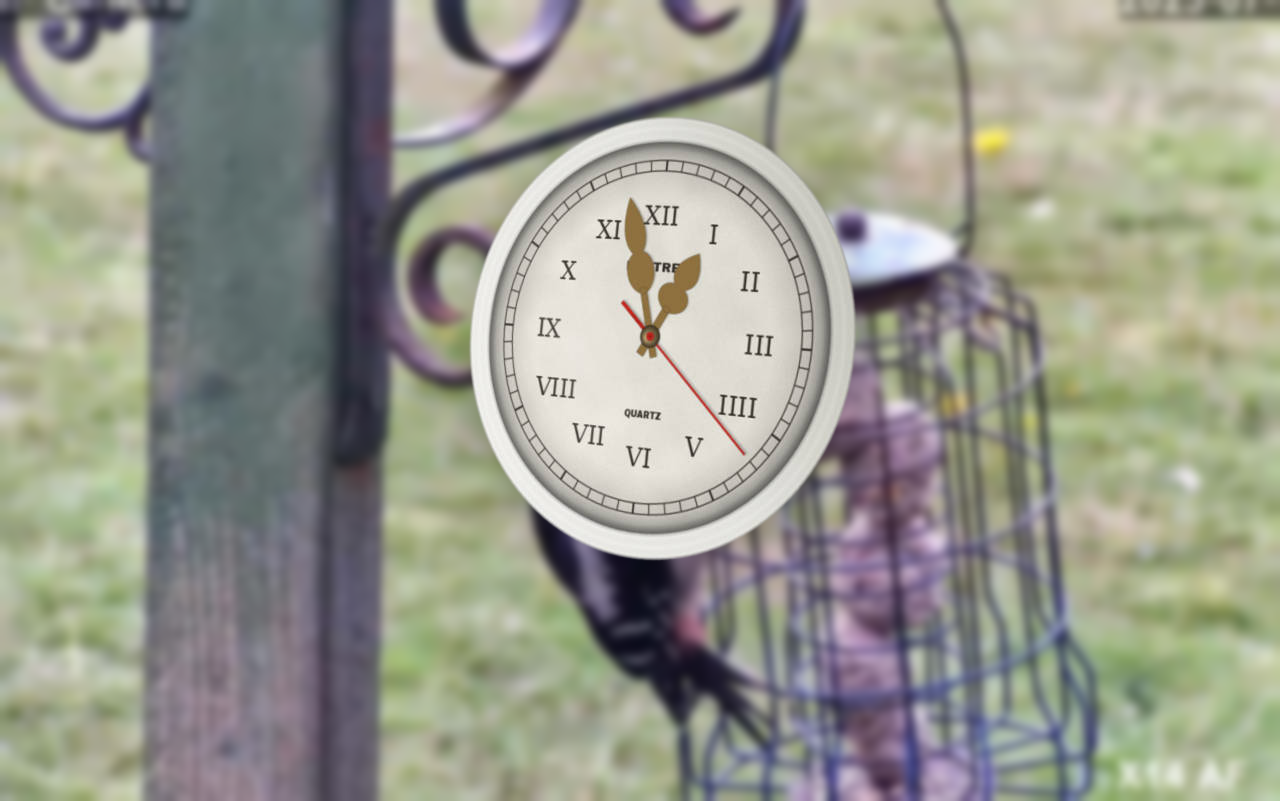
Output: **12:57:22**
